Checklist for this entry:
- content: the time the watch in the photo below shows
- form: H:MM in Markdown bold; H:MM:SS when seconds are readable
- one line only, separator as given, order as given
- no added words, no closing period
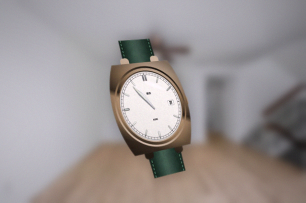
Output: **10:54**
